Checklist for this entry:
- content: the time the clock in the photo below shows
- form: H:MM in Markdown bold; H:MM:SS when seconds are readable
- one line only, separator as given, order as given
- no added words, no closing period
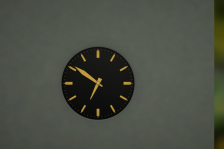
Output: **6:51**
